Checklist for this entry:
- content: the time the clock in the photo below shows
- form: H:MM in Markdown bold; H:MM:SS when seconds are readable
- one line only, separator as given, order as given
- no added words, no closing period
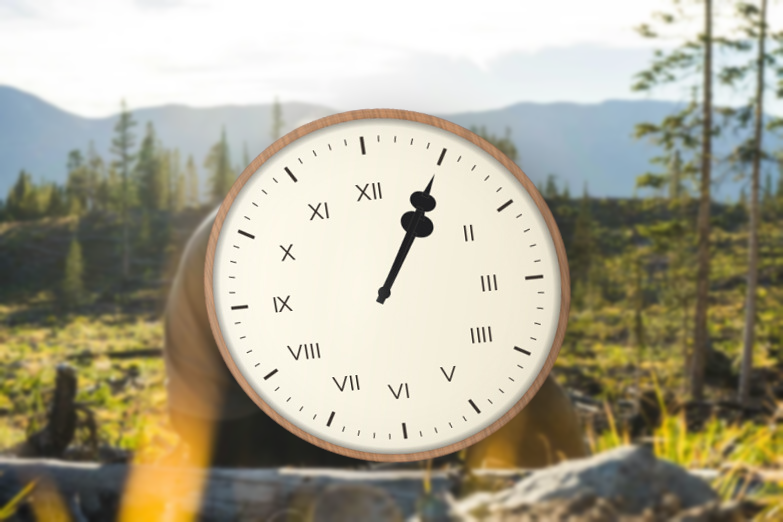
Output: **1:05**
